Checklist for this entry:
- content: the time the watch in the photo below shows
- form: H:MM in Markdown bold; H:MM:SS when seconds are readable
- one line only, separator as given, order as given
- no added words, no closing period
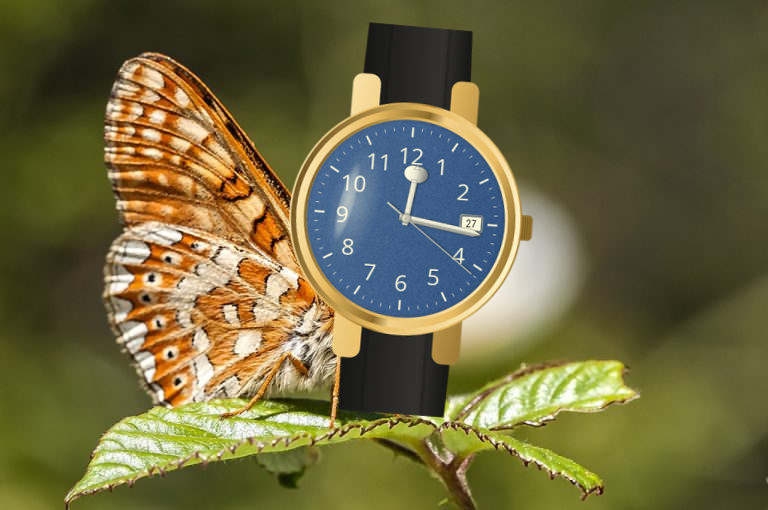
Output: **12:16:21**
